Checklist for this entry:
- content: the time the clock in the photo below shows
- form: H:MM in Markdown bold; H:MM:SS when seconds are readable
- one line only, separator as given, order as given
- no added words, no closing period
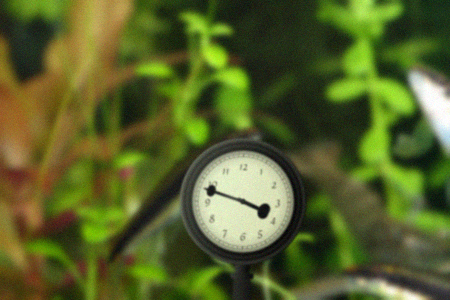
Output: **3:48**
